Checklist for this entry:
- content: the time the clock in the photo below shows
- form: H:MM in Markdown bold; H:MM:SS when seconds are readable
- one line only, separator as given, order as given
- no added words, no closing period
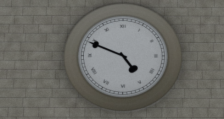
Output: **4:49**
